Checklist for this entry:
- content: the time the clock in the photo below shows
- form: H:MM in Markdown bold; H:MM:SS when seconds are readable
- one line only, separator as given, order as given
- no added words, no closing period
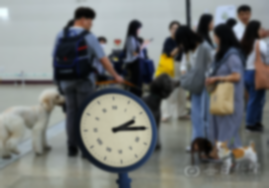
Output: **2:15**
